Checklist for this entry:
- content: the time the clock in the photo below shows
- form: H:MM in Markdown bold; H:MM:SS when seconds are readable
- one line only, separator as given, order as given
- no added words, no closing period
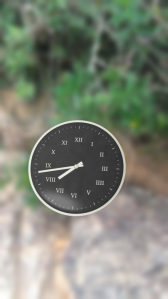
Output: **7:43**
